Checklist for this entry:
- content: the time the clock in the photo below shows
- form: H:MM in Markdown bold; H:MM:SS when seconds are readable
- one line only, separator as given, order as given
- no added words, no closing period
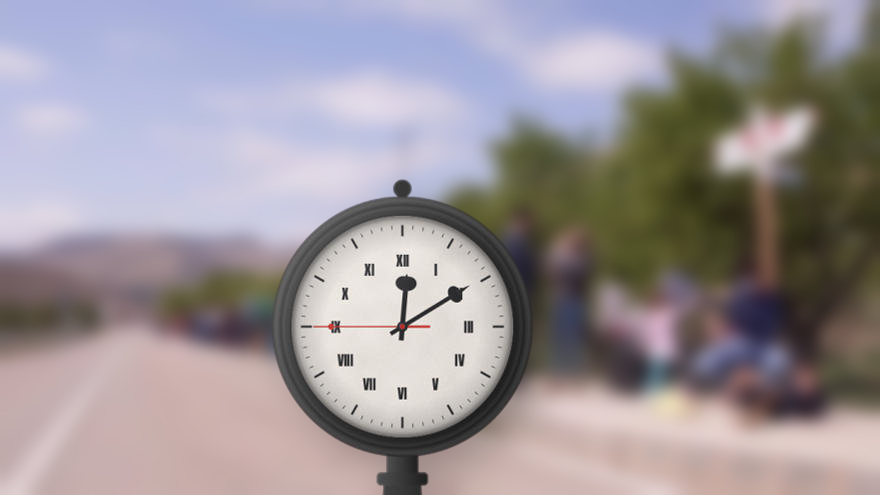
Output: **12:09:45**
